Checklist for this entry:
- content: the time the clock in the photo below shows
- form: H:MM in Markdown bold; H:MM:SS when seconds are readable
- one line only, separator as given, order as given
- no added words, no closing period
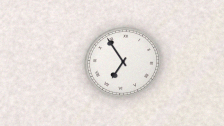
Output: **6:54**
